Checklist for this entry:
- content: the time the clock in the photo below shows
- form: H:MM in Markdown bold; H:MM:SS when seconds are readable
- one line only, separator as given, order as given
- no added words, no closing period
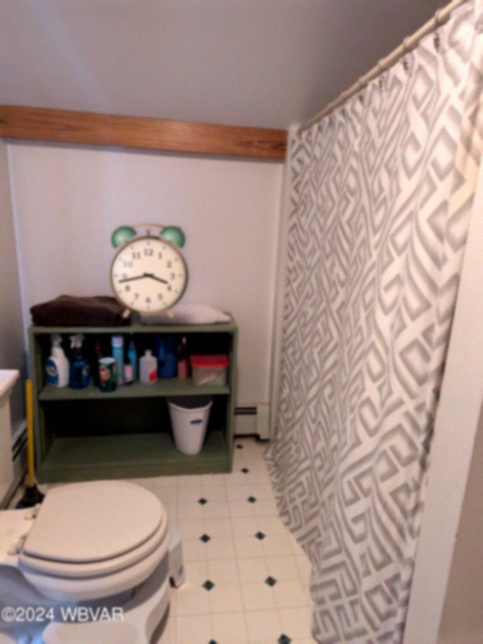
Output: **3:43**
